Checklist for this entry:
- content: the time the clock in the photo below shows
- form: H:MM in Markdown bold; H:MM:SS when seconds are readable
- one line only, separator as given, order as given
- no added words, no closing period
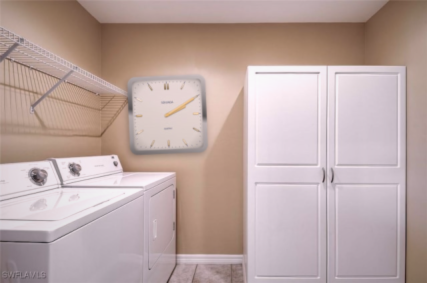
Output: **2:10**
